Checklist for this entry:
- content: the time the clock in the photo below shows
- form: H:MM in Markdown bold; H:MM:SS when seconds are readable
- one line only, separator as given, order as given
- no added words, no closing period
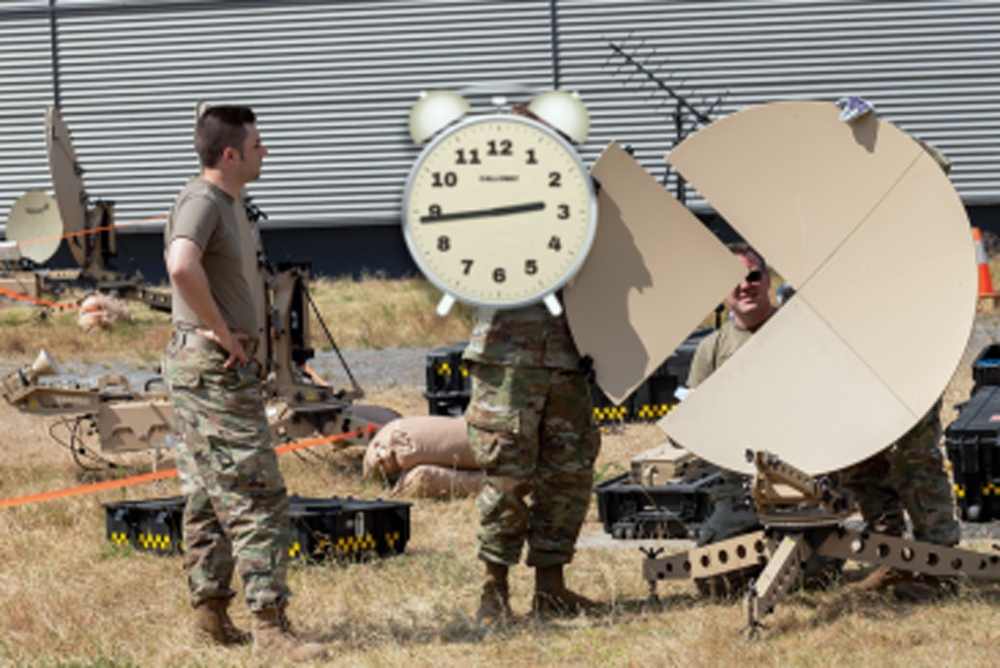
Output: **2:44**
